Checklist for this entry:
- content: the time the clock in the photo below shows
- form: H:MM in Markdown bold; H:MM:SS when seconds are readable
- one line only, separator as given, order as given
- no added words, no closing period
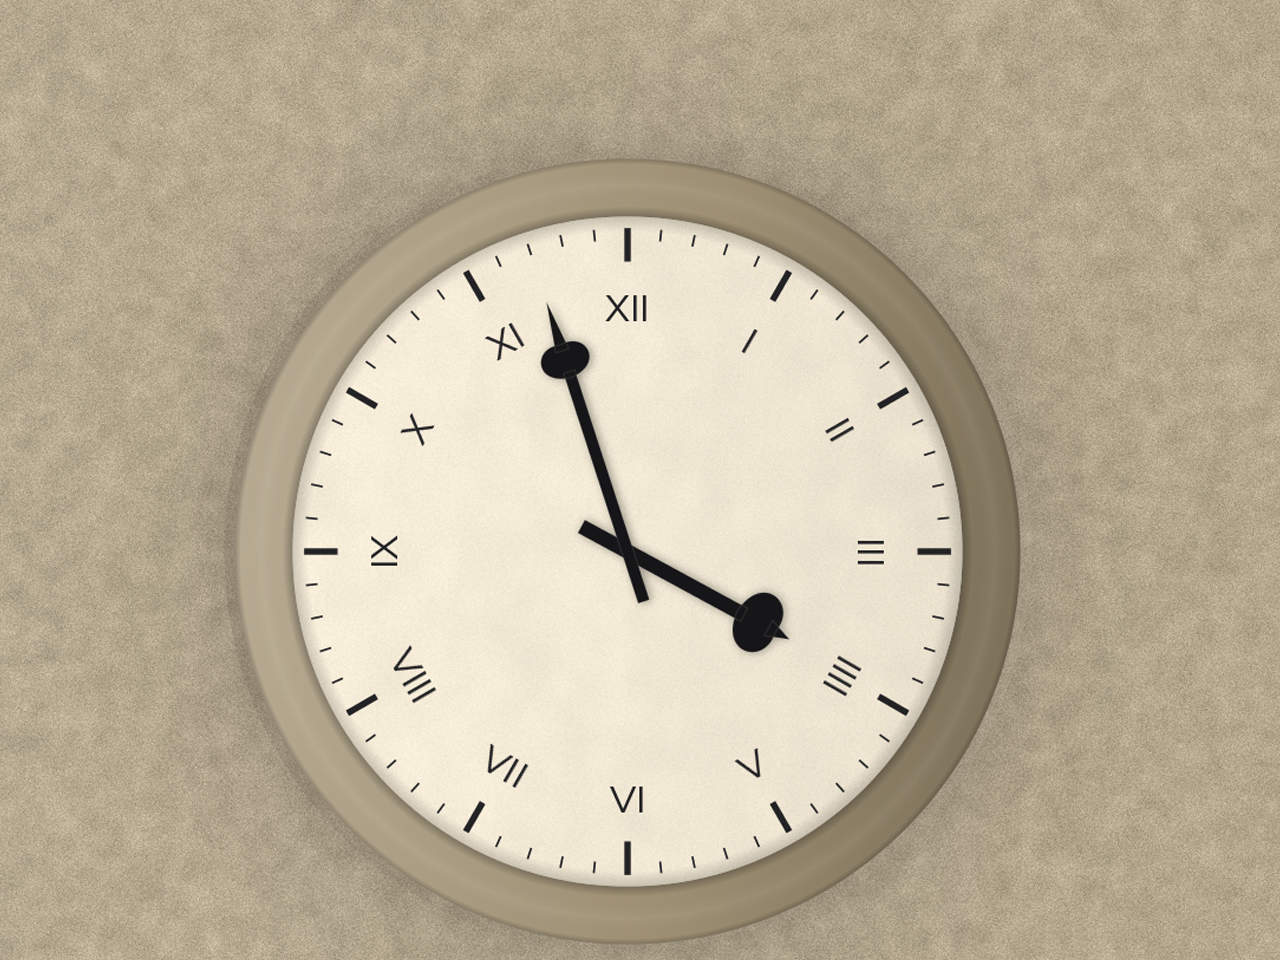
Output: **3:57**
